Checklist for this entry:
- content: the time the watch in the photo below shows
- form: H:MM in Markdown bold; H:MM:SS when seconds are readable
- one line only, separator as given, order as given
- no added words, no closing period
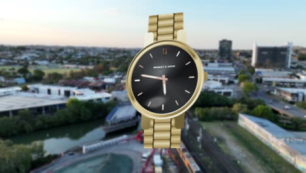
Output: **5:47**
